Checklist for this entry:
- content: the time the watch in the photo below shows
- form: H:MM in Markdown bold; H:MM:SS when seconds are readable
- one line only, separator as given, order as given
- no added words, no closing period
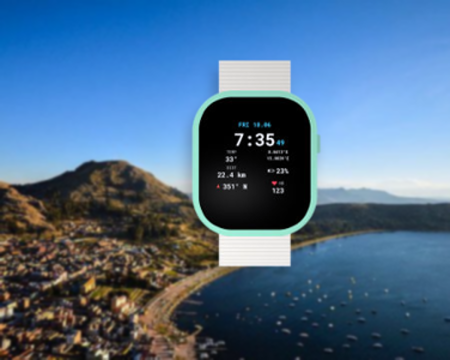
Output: **7:35**
